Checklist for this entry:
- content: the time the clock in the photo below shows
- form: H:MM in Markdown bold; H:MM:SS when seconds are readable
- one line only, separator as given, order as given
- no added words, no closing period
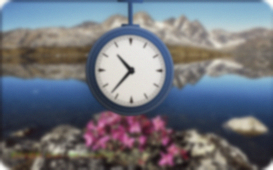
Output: **10:37**
